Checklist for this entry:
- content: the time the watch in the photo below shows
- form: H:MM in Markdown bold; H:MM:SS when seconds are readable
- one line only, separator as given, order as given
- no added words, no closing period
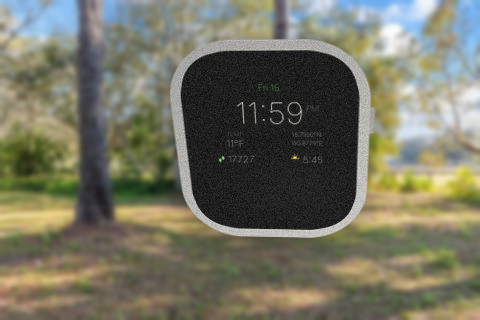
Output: **11:59**
